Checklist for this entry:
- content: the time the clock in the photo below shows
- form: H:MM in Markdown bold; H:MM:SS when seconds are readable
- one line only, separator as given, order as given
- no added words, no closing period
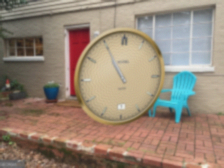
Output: **10:55**
